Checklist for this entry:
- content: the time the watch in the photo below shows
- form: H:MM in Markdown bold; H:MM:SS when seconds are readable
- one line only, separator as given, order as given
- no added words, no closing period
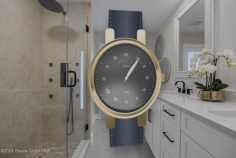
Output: **1:06**
